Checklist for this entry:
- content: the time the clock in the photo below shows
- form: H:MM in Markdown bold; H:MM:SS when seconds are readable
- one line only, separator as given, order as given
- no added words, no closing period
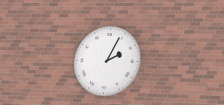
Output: **2:04**
